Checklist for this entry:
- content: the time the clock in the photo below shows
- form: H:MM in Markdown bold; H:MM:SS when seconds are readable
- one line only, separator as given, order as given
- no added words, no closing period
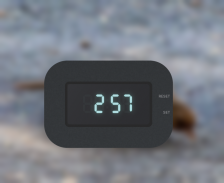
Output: **2:57**
